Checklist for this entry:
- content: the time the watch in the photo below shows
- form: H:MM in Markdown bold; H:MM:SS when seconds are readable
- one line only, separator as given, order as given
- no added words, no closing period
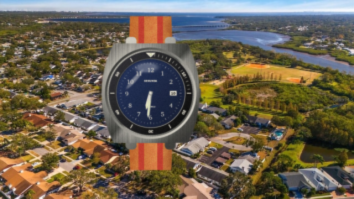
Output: **6:31**
